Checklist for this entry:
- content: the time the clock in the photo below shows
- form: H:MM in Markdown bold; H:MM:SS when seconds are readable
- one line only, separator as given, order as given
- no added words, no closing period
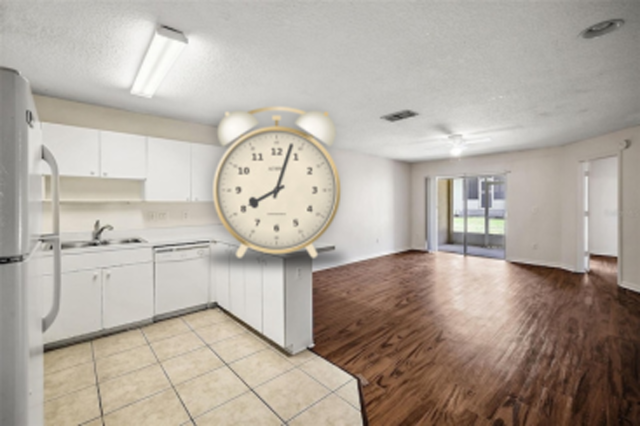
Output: **8:03**
